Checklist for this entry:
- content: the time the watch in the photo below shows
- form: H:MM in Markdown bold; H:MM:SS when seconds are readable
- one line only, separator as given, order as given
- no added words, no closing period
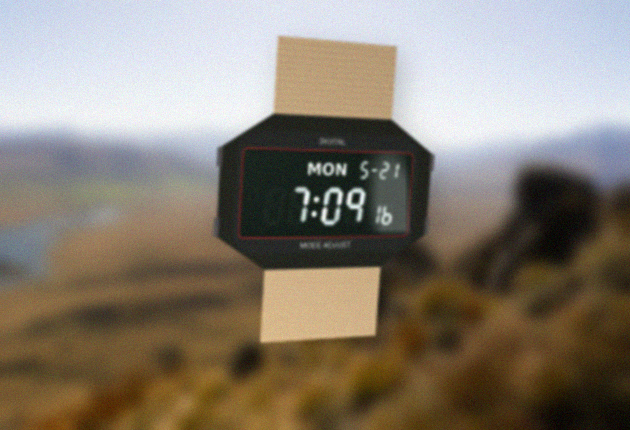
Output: **7:09:16**
